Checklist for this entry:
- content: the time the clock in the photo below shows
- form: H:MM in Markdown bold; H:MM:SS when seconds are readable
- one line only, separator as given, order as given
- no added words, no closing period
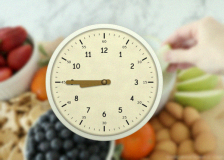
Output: **8:45**
